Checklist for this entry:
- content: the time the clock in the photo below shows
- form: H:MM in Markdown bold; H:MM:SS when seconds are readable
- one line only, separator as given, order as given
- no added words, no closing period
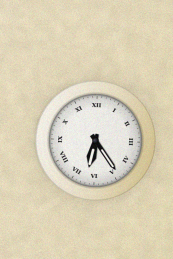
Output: **6:24**
